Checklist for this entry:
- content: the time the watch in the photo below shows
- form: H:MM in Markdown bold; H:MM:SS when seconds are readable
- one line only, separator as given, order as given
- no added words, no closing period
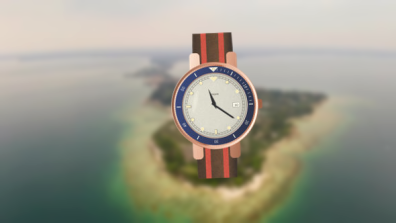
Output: **11:21**
